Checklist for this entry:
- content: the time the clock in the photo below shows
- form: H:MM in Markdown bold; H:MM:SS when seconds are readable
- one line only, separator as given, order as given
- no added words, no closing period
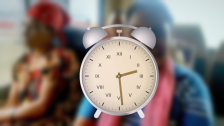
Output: **2:29**
